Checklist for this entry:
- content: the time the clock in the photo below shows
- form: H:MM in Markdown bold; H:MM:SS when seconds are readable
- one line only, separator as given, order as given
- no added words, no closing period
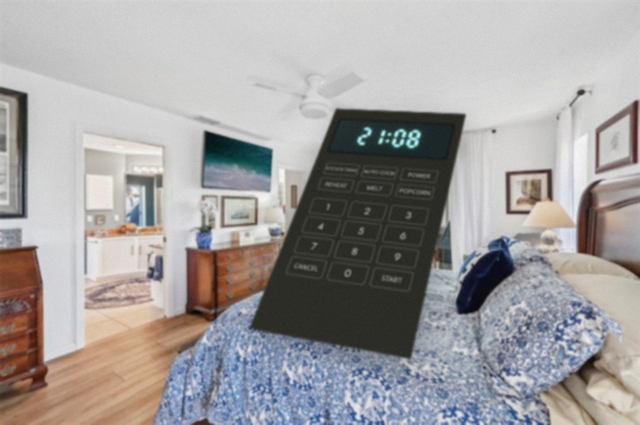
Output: **21:08**
